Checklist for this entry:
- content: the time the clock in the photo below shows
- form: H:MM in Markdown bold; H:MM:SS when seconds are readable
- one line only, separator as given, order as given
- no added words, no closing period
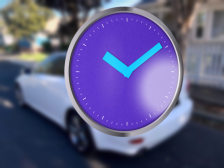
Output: **10:09**
